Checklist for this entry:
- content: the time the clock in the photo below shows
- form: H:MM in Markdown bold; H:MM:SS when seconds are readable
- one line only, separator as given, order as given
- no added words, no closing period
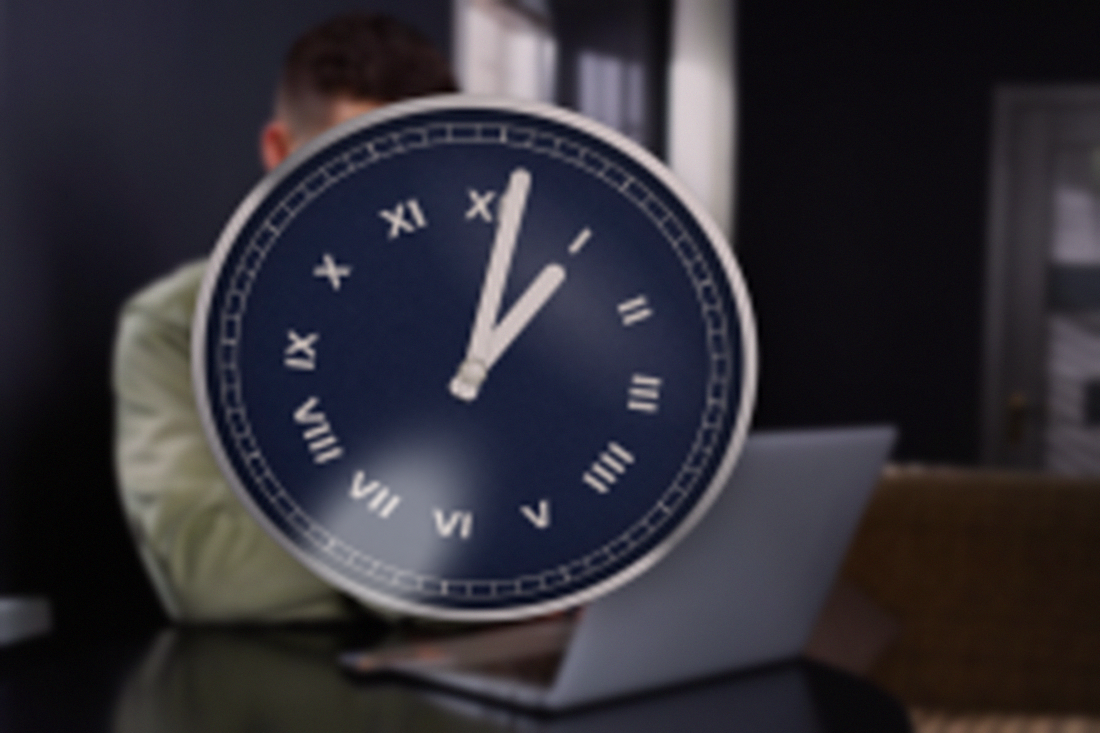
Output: **1:01**
